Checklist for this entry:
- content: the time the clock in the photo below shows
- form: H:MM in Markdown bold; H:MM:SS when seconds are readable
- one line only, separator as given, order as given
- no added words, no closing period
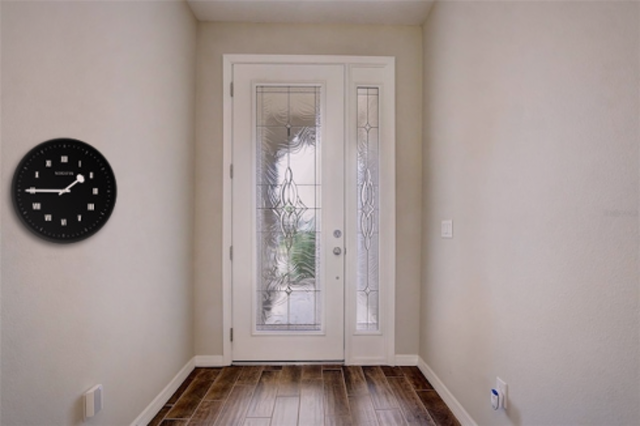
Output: **1:45**
